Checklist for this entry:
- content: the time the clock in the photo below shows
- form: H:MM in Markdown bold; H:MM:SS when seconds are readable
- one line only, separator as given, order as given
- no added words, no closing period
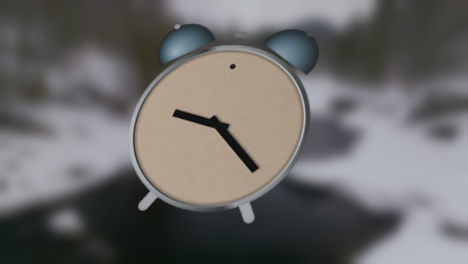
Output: **9:22**
